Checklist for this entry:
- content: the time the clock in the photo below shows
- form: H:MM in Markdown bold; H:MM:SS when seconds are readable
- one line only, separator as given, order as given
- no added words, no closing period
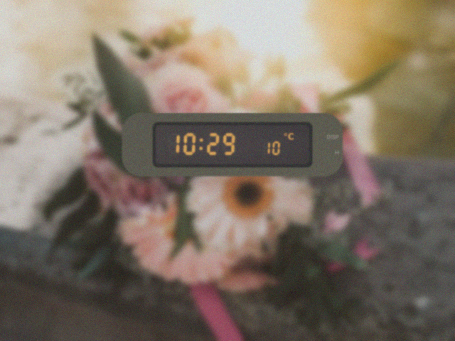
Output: **10:29**
